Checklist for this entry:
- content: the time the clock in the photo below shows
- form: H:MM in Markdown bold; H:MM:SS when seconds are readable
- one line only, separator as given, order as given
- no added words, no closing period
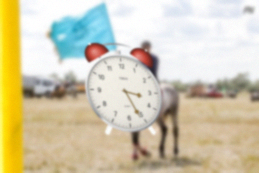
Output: **3:26**
